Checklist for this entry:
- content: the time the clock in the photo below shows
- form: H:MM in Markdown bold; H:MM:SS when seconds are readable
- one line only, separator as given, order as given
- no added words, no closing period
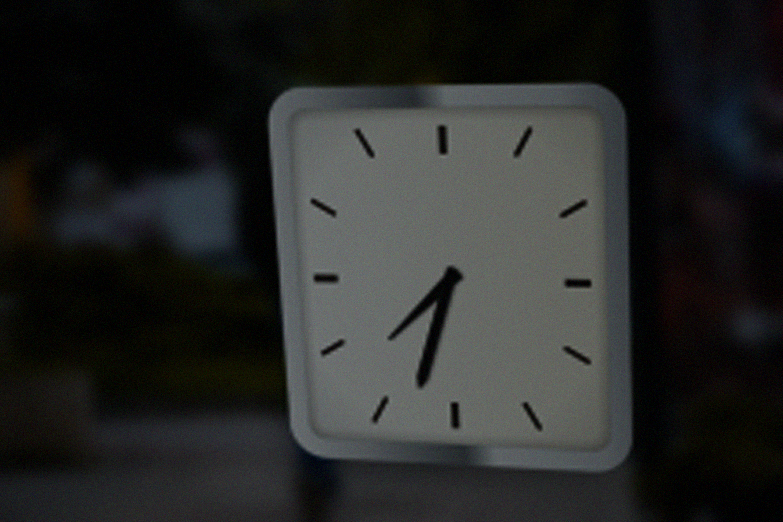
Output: **7:33**
